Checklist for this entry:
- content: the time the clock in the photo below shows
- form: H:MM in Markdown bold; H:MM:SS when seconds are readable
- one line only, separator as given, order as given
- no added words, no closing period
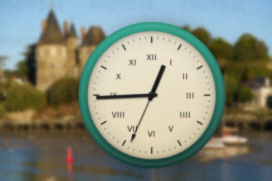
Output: **12:44:34**
